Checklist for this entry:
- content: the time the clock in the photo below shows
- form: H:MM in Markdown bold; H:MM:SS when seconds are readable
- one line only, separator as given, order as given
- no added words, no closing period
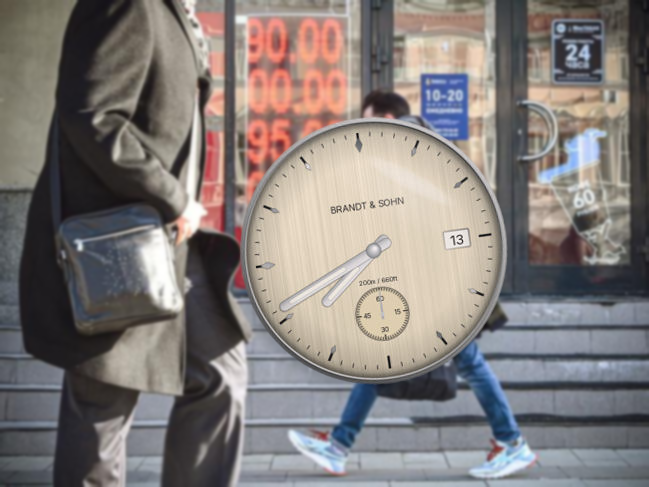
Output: **7:41**
